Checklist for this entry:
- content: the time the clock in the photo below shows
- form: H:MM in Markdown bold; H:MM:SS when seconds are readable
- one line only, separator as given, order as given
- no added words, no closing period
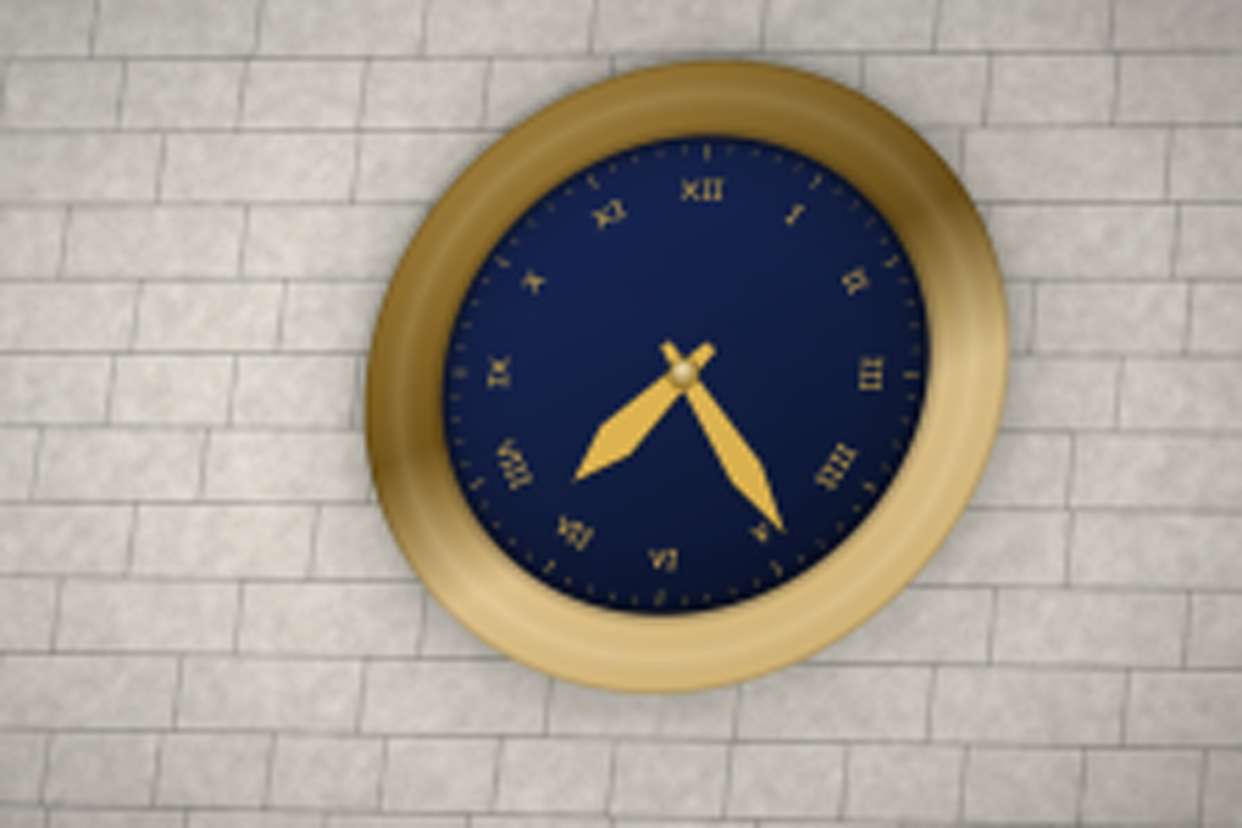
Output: **7:24**
